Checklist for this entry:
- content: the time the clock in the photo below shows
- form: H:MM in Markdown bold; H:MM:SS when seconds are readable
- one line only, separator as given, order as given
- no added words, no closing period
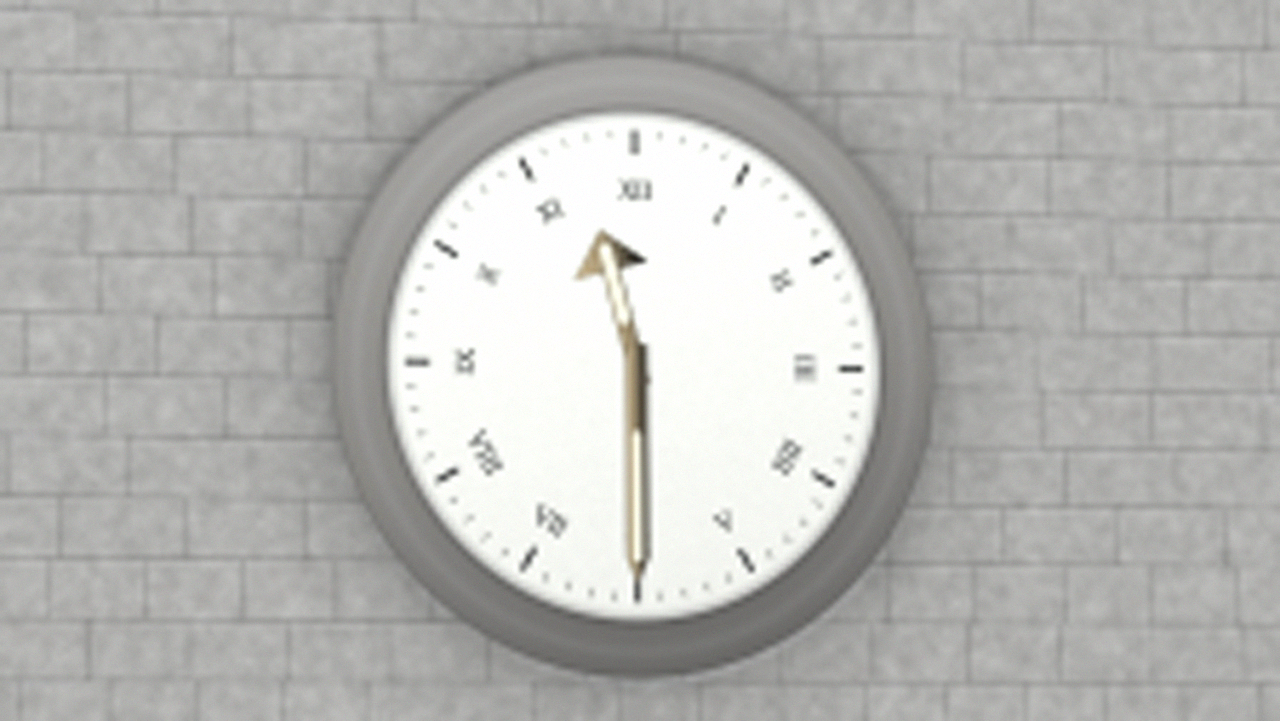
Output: **11:30**
